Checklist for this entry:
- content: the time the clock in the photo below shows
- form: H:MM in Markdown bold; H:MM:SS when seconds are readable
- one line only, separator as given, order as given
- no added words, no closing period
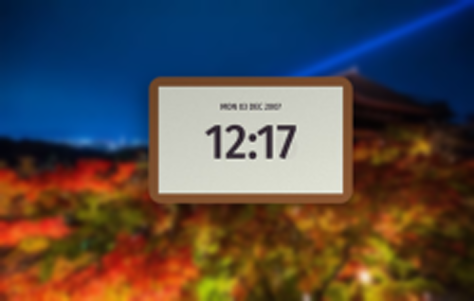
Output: **12:17**
